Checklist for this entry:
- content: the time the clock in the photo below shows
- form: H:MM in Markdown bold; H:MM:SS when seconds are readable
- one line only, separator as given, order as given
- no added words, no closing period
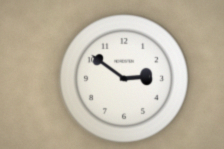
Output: **2:51**
